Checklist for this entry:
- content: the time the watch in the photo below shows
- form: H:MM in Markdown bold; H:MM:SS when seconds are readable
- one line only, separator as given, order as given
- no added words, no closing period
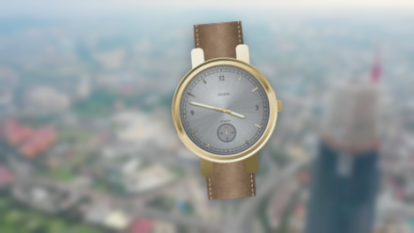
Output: **3:48**
